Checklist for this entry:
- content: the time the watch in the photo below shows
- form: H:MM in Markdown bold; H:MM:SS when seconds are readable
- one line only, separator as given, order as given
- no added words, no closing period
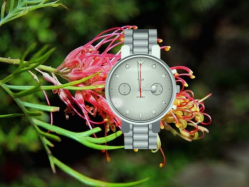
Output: **2:59**
